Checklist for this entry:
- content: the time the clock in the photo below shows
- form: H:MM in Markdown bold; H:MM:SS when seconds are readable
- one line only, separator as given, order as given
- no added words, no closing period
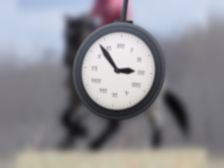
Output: **2:53**
